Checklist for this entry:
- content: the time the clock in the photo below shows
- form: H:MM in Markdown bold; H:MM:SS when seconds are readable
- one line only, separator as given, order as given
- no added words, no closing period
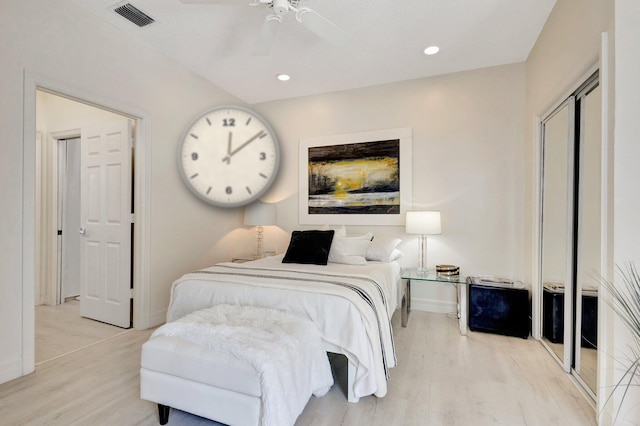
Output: **12:09**
